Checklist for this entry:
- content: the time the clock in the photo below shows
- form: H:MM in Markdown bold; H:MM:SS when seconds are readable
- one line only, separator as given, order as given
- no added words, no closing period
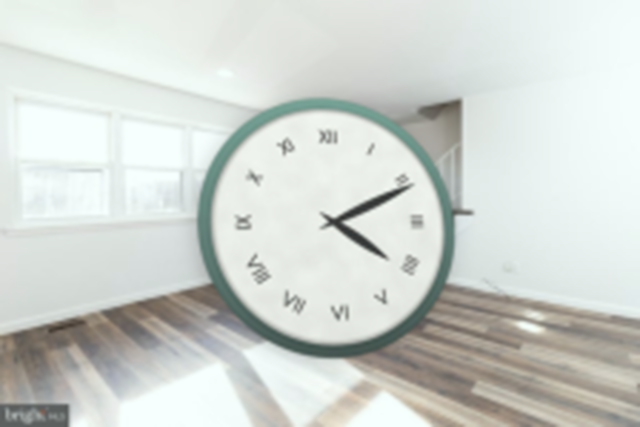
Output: **4:11**
